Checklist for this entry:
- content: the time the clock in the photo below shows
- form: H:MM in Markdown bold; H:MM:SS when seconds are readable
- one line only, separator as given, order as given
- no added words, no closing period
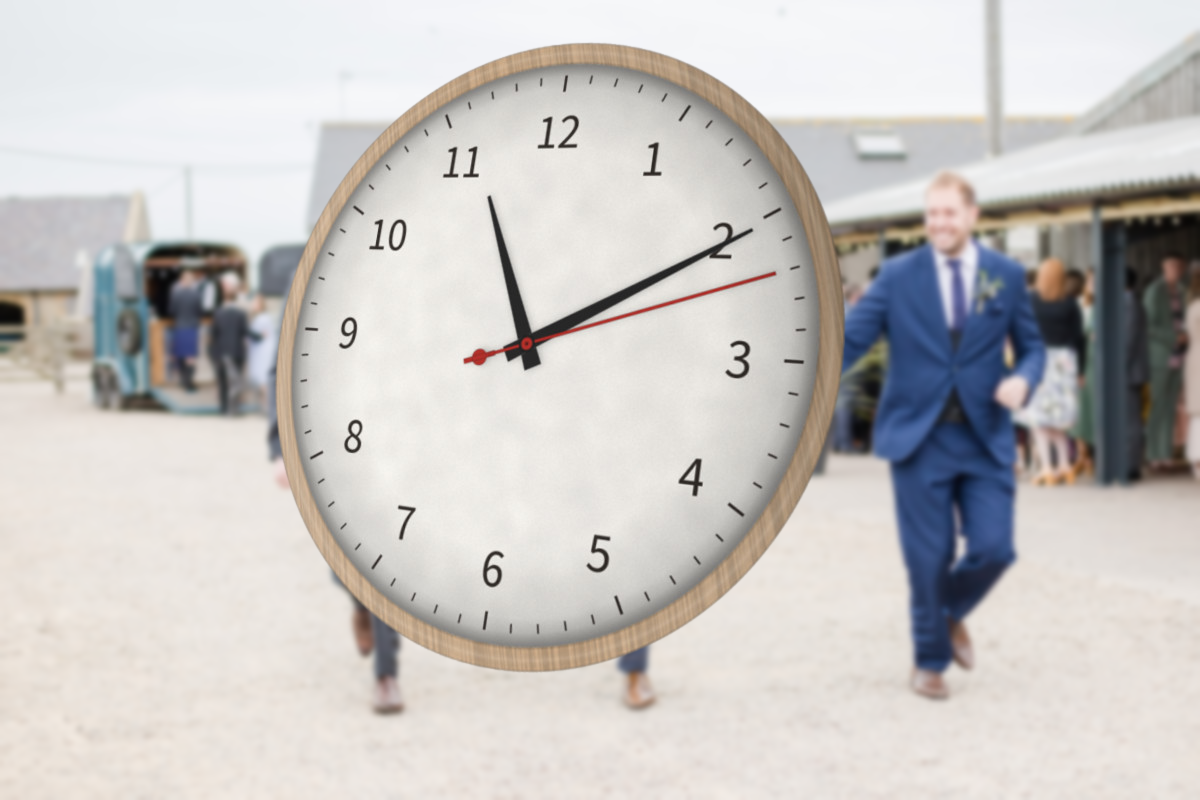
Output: **11:10:12**
